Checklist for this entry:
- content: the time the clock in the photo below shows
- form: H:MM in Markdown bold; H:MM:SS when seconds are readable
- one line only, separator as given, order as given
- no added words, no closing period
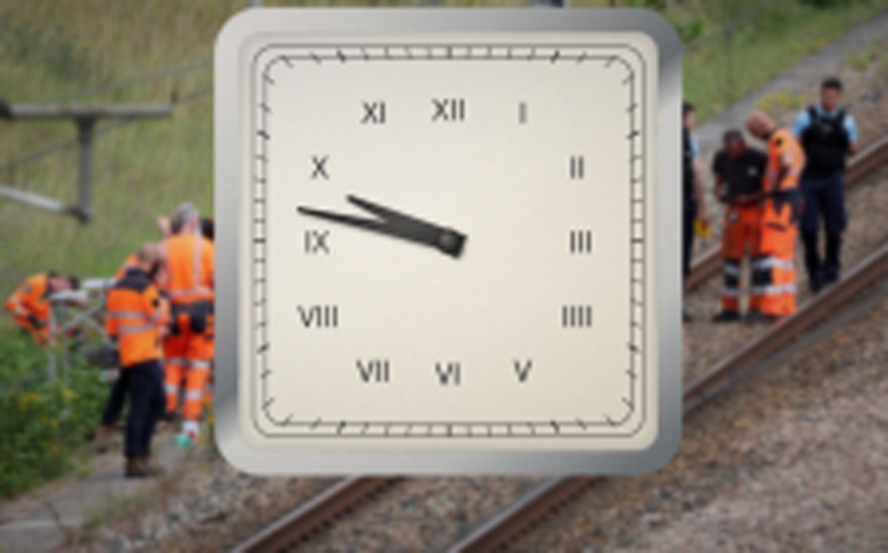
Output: **9:47**
